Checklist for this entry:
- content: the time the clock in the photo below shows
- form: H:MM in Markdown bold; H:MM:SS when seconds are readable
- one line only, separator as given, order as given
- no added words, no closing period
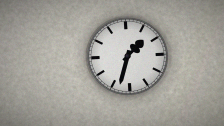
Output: **1:33**
